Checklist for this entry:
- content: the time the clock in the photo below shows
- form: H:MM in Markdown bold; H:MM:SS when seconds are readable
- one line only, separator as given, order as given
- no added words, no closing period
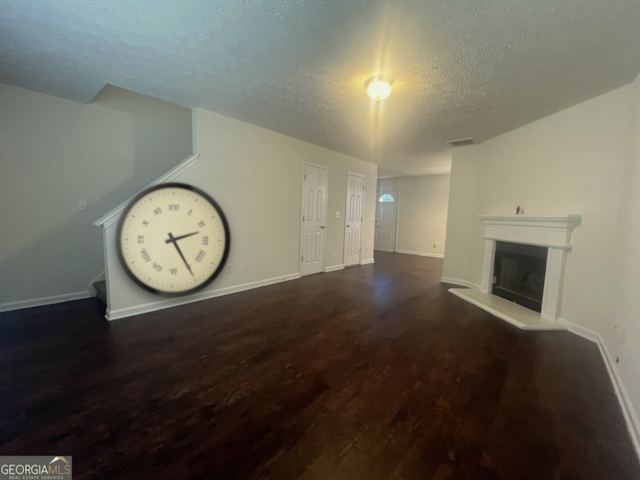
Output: **2:25**
